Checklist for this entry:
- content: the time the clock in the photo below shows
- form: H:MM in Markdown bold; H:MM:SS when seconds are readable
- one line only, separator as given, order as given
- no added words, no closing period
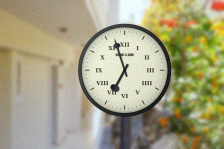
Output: **6:57**
